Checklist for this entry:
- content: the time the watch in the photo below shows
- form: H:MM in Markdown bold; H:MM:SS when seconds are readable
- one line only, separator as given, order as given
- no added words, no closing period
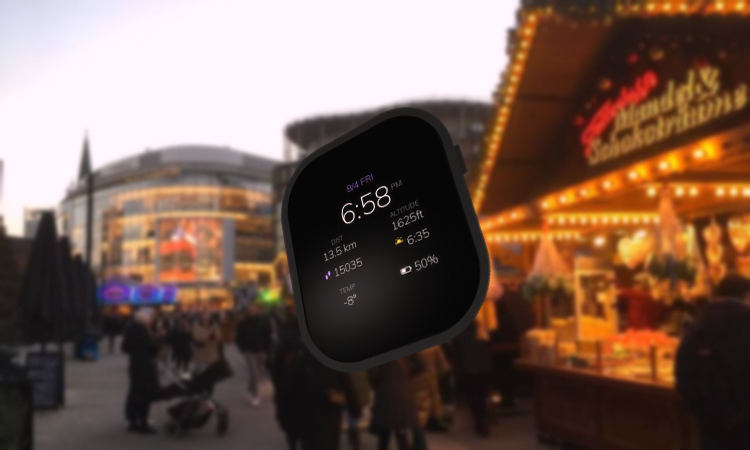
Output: **6:58**
